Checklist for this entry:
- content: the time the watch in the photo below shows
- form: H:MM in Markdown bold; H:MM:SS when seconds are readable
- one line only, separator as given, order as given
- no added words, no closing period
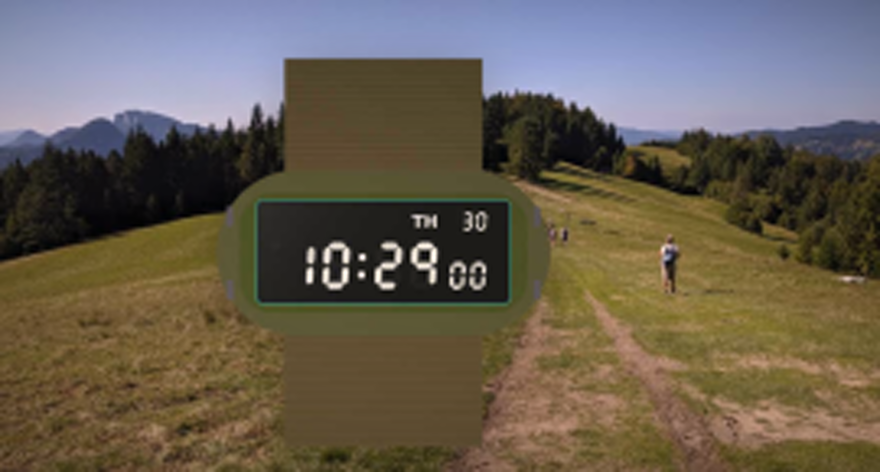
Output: **10:29:00**
